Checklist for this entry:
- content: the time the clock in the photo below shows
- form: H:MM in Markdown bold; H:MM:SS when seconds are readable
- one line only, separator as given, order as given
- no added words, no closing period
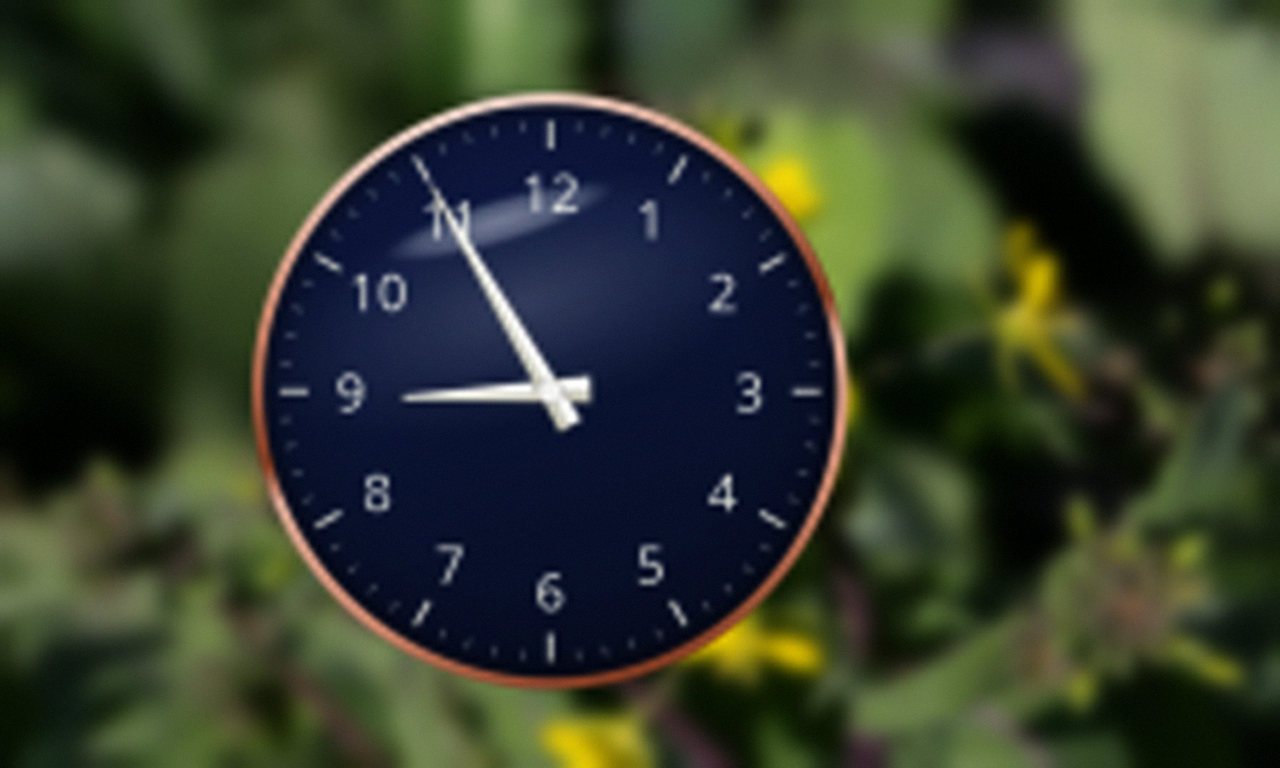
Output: **8:55**
